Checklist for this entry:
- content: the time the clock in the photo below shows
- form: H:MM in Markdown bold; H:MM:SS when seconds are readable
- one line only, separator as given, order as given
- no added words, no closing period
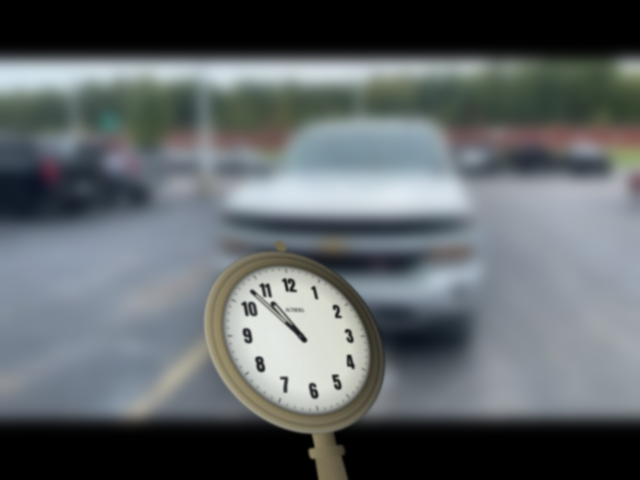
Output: **10:53**
